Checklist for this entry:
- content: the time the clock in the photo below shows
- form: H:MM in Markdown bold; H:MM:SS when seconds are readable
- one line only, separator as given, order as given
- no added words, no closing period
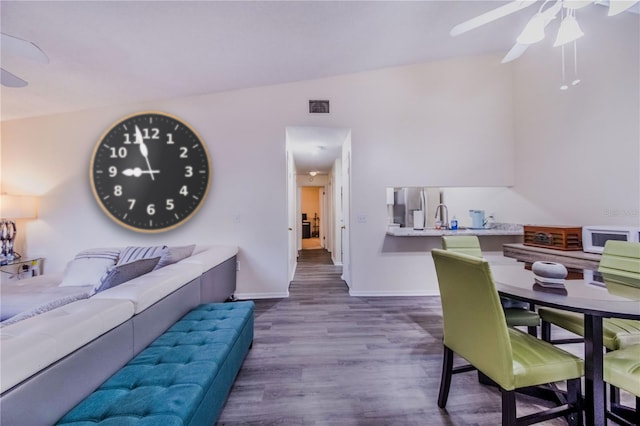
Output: **8:57**
